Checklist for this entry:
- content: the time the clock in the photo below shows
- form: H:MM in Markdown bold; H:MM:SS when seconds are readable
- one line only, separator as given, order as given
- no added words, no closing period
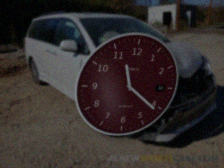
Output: **11:21**
